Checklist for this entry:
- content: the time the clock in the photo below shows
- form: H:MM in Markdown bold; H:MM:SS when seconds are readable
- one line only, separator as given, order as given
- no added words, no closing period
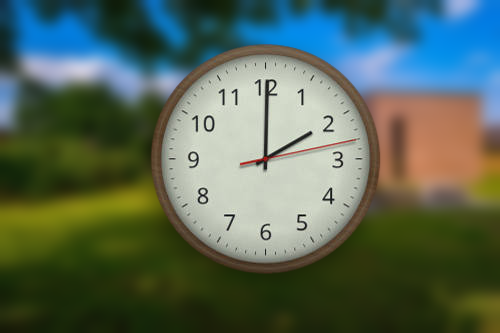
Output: **2:00:13**
